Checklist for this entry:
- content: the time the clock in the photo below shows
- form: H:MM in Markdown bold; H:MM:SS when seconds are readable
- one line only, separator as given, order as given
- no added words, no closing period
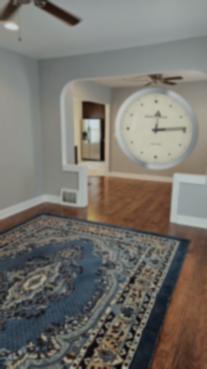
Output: **12:14**
